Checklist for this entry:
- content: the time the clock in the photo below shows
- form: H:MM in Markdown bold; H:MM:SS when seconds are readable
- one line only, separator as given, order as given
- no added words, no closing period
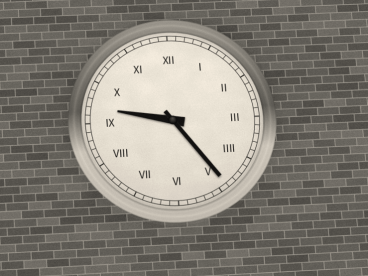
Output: **9:24**
